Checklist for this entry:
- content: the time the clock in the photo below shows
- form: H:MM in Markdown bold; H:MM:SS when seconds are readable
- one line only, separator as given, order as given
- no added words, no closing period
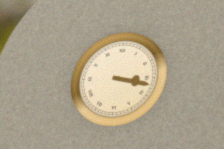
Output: **3:17**
